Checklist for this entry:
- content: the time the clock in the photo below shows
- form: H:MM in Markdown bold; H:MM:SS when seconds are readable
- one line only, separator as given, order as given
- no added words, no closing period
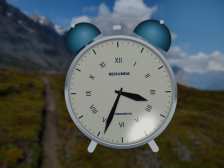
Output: **3:34**
